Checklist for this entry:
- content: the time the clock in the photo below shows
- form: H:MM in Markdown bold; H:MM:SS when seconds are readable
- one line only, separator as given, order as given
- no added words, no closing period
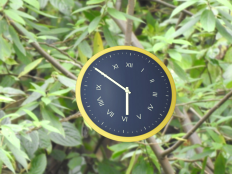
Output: **5:50**
